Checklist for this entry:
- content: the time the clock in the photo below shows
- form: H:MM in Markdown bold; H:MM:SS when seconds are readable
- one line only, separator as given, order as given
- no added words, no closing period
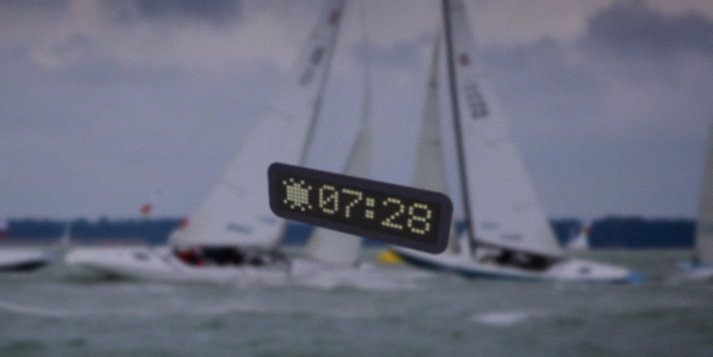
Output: **7:28**
